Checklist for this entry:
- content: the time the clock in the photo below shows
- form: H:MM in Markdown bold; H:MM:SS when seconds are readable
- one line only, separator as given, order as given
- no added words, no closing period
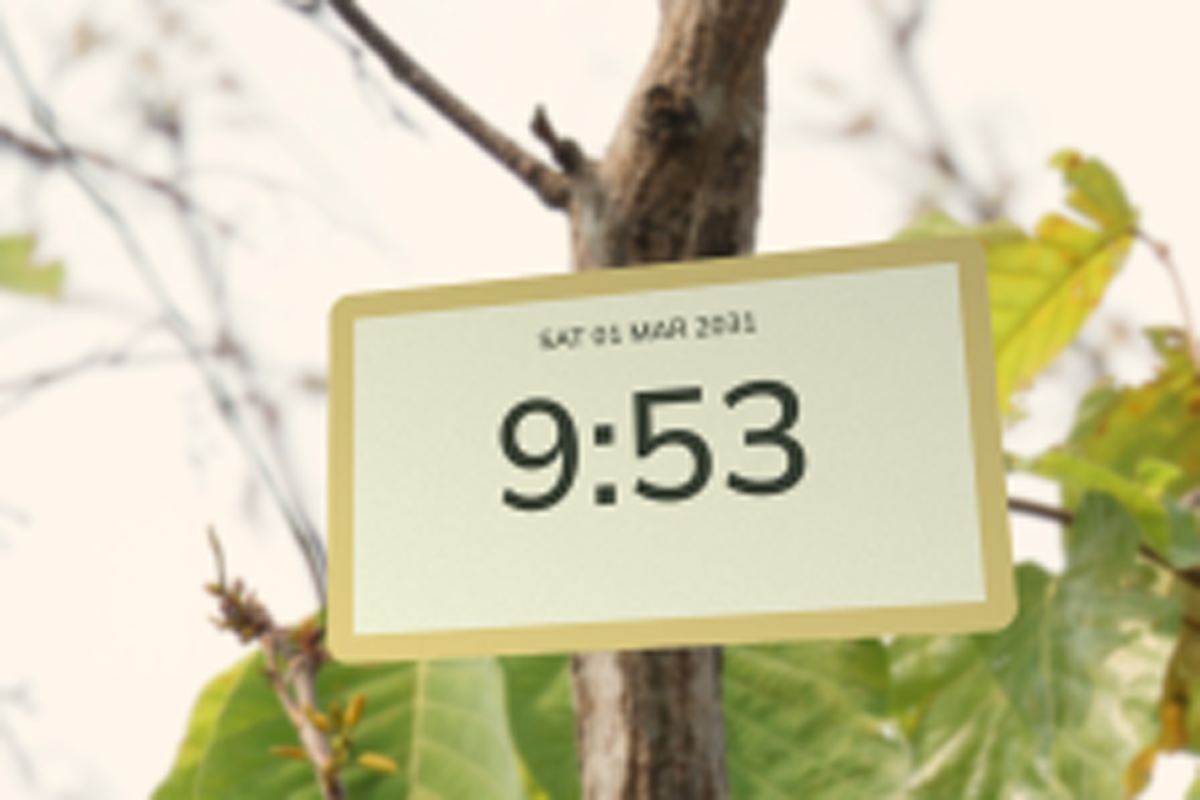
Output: **9:53**
